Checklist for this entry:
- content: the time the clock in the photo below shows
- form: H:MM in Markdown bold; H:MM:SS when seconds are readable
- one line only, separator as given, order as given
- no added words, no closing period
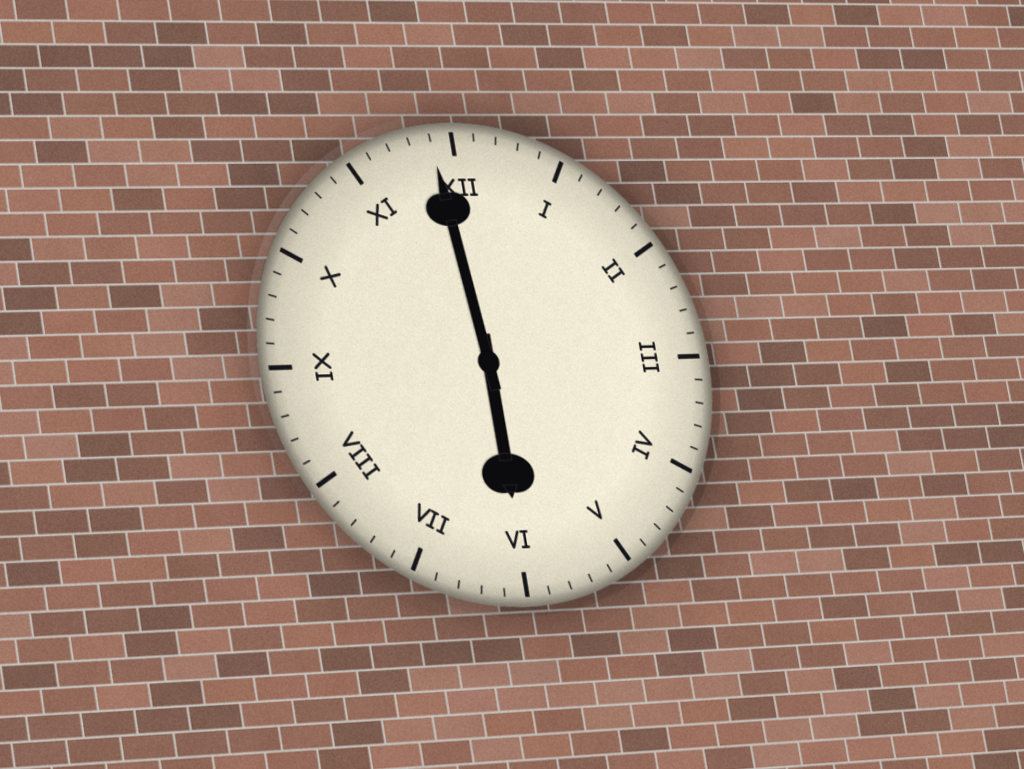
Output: **5:59**
